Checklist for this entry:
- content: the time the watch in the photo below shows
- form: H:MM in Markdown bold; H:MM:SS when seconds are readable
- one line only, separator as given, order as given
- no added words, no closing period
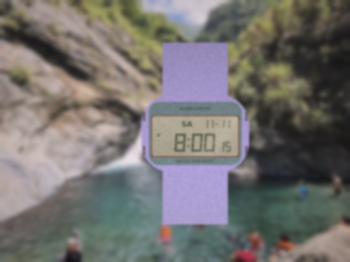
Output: **8:00**
